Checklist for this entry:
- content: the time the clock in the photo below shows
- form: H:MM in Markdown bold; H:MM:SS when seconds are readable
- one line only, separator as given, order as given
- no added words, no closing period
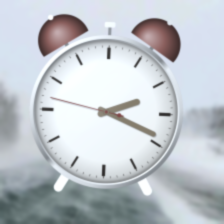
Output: **2:18:47**
